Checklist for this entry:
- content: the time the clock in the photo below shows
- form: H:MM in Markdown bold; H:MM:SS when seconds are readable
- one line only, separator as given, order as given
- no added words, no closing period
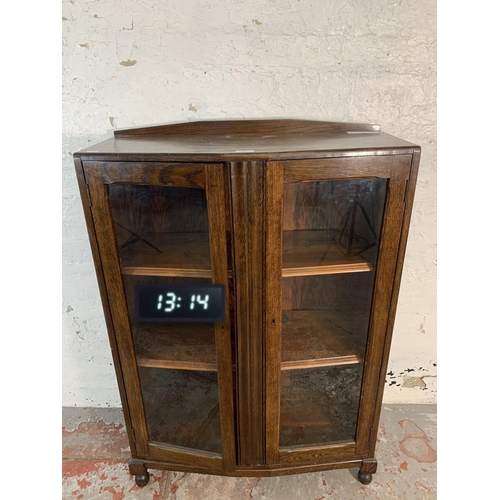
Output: **13:14**
